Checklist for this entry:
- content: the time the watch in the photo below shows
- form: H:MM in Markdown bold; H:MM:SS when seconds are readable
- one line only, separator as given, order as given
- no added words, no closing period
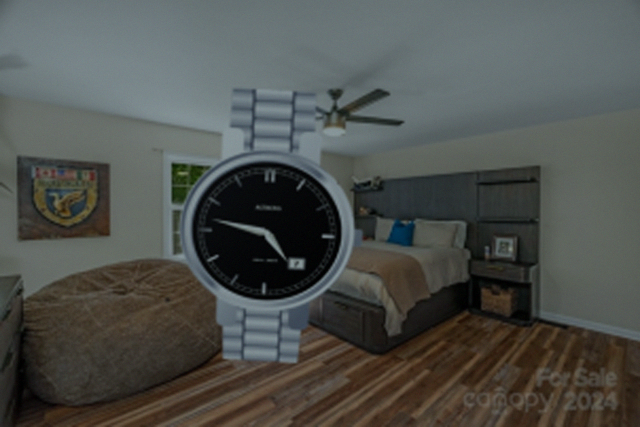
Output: **4:47**
